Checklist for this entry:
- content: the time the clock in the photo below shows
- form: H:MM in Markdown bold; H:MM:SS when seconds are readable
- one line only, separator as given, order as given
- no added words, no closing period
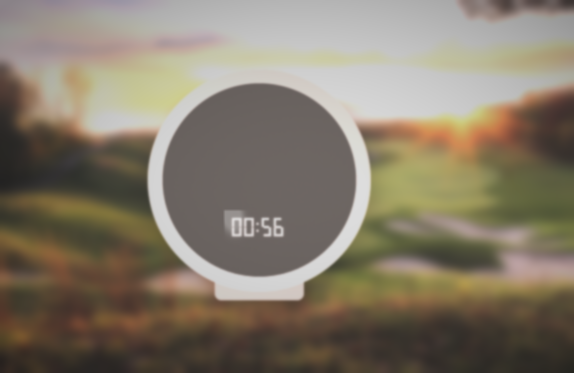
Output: **0:56**
